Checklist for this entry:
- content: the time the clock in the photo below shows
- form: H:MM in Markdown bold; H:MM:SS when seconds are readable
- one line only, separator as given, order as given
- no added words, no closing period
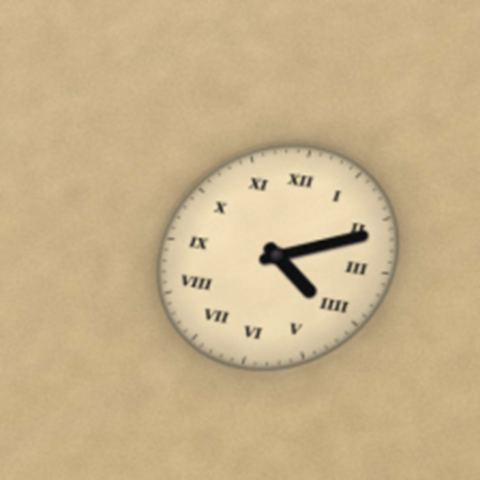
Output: **4:11**
